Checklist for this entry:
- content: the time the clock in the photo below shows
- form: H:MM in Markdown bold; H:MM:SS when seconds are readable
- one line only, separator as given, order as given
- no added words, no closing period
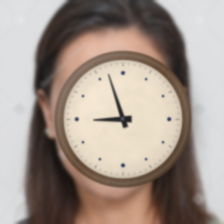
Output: **8:57**
